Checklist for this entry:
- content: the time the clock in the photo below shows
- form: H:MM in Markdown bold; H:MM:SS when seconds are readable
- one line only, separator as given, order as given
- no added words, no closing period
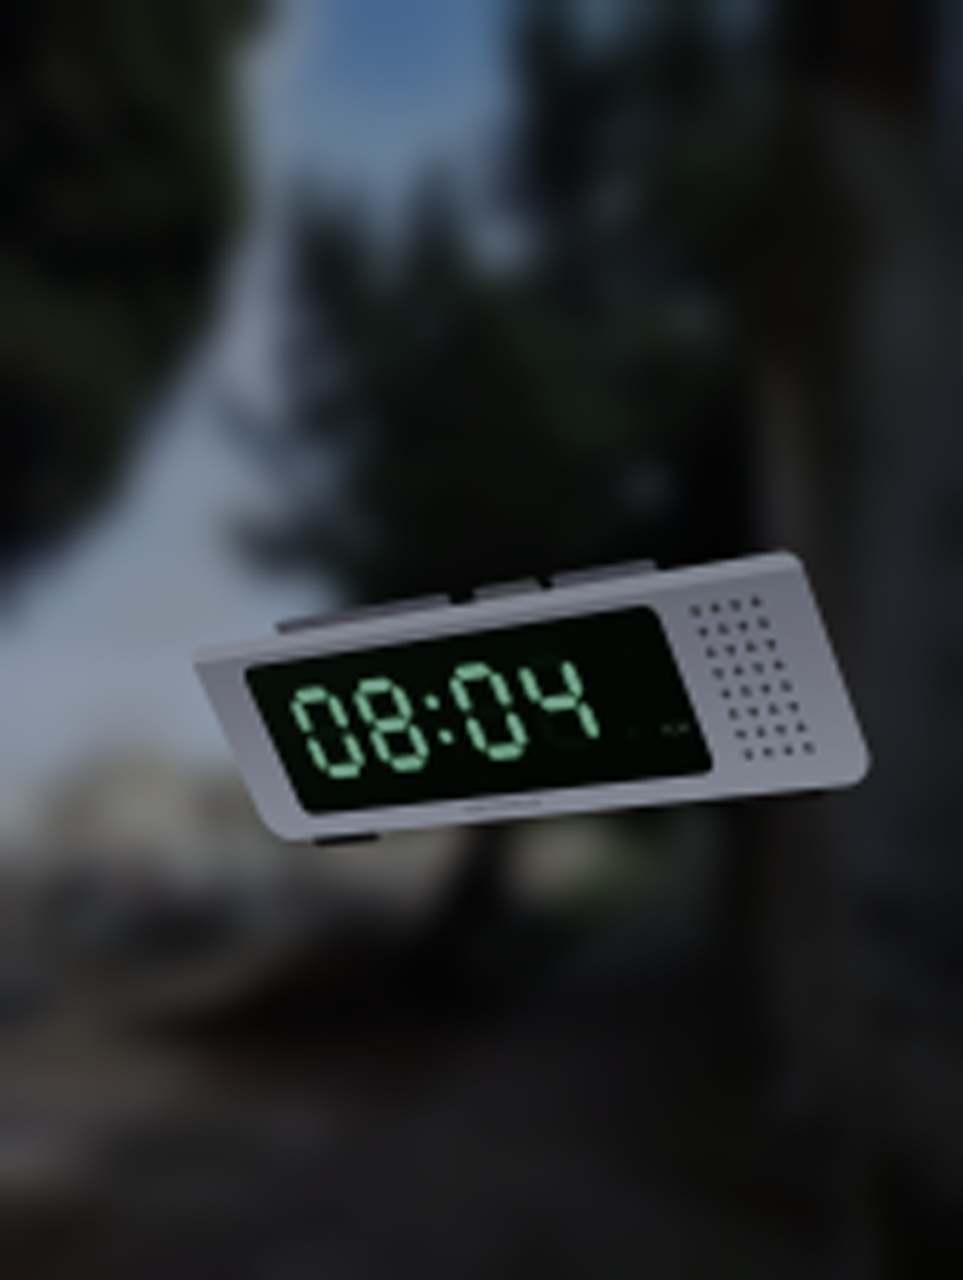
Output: **8:04**
